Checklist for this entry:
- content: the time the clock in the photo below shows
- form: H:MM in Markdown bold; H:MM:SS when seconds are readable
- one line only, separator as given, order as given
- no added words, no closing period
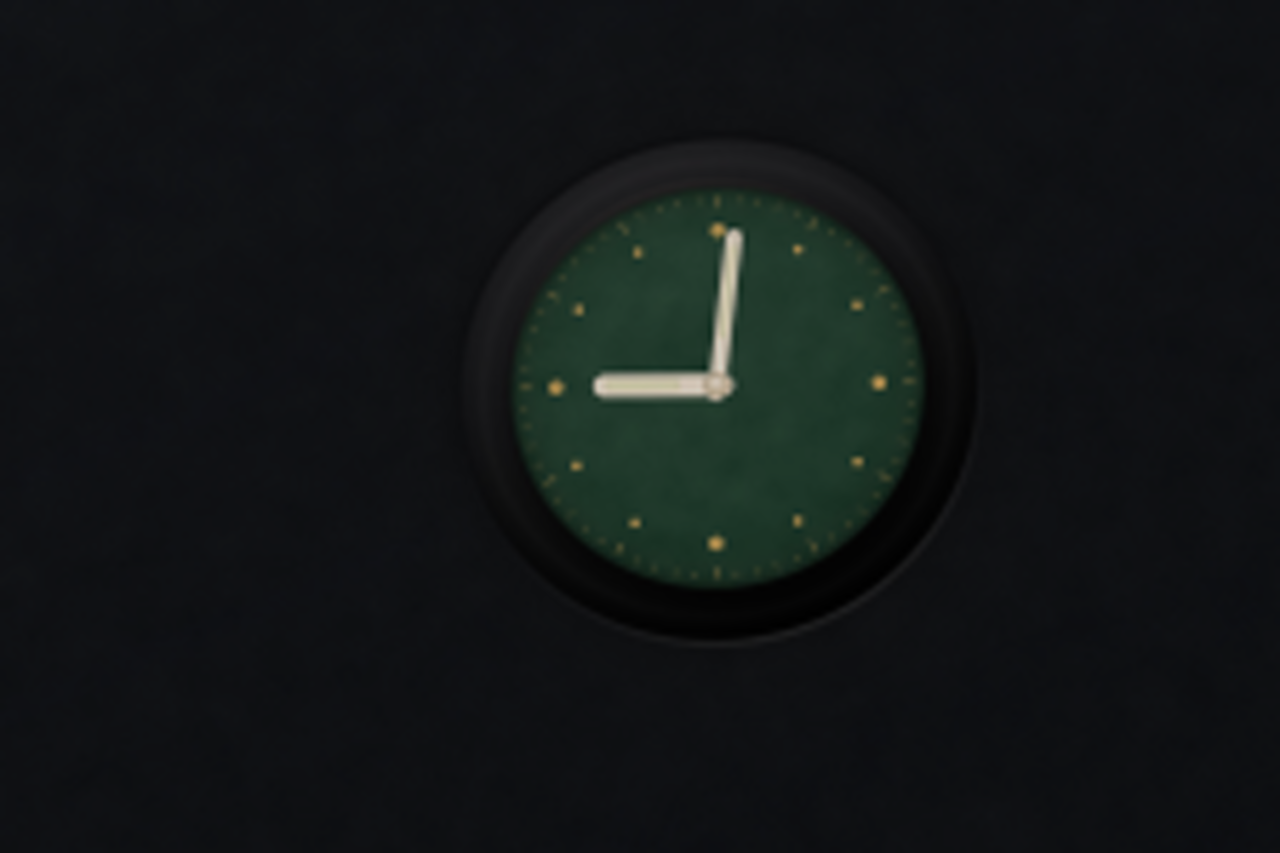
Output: **9:01**
